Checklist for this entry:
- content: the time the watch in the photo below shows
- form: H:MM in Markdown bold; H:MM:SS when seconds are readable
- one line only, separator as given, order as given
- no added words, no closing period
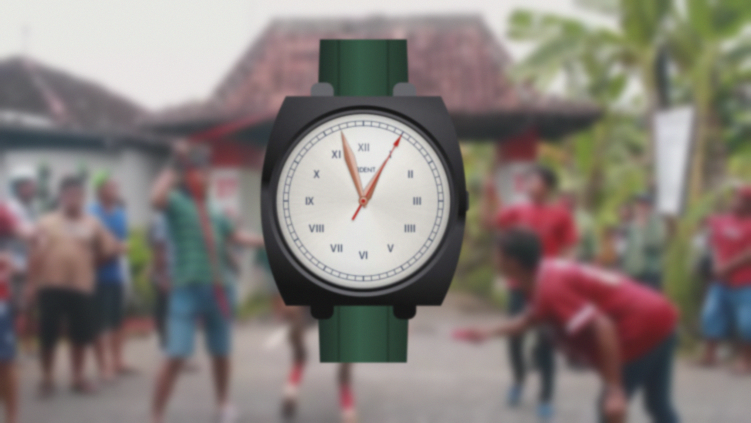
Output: **12:57:05**
